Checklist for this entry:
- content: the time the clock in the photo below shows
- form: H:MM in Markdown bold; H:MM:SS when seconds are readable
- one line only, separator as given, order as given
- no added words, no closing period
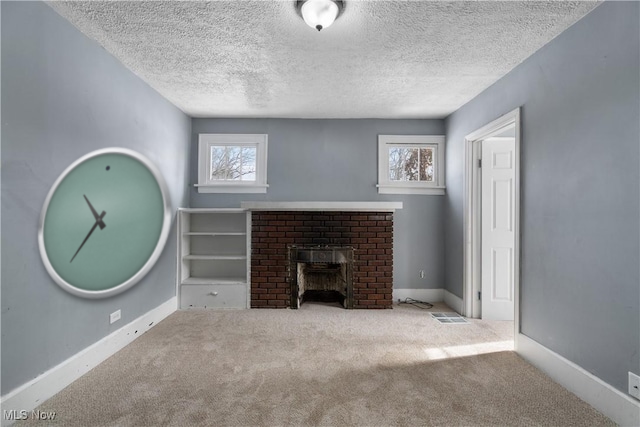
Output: **10:35**
